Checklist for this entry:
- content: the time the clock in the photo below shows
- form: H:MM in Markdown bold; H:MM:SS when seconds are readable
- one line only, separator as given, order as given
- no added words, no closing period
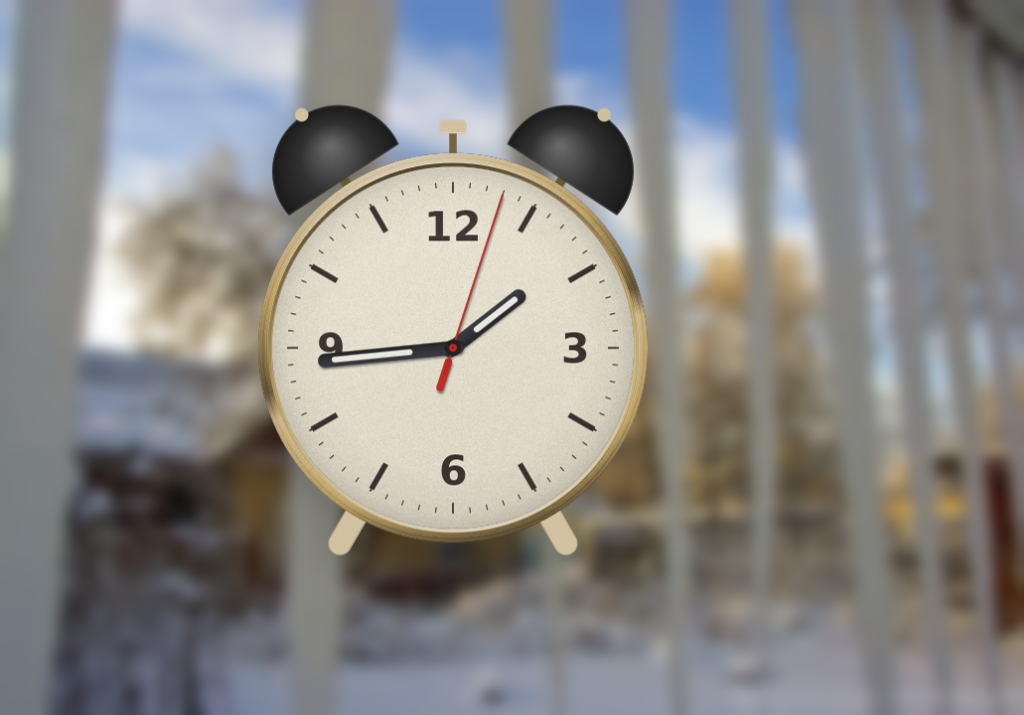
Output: **1:44:03**
